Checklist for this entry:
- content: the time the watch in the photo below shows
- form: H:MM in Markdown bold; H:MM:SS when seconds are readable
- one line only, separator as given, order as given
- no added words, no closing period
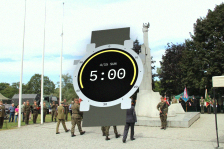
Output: **5:00**
